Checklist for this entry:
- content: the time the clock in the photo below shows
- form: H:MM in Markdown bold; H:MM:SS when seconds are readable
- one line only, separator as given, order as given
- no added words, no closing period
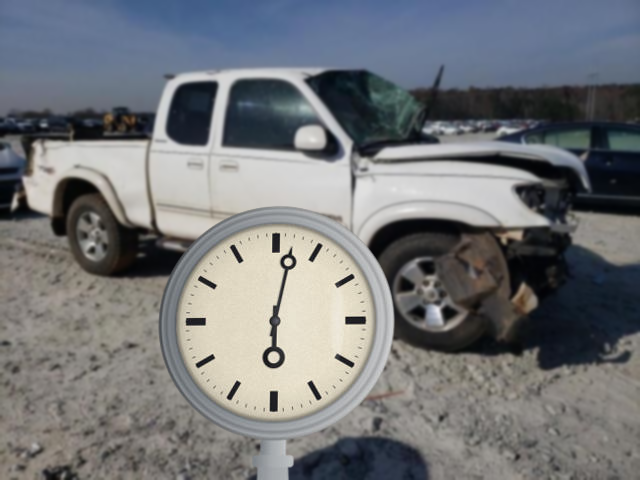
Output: **6:02**
